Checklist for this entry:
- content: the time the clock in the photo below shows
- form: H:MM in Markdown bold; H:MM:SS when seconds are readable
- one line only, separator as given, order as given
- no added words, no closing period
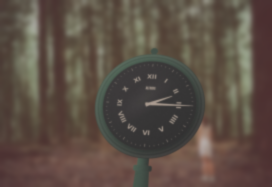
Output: **2:15**
